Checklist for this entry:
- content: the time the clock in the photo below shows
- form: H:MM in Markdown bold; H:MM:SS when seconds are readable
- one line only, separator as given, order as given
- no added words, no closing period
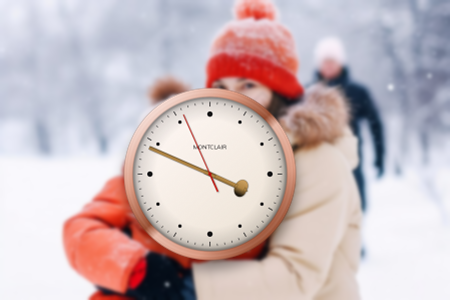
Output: **3:48:56**
